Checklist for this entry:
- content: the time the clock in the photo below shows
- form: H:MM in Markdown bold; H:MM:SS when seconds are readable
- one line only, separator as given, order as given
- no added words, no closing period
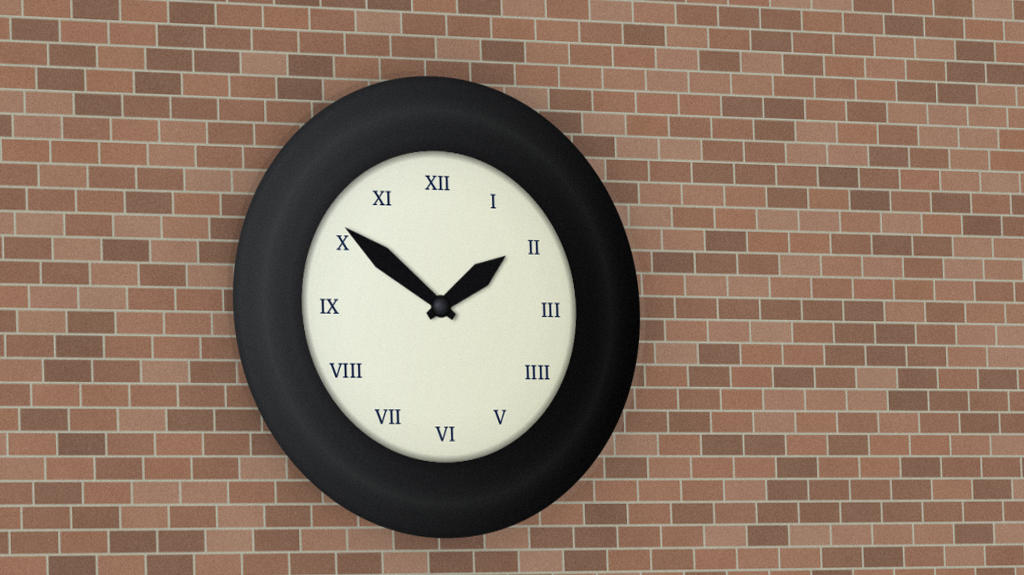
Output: **1:51**
